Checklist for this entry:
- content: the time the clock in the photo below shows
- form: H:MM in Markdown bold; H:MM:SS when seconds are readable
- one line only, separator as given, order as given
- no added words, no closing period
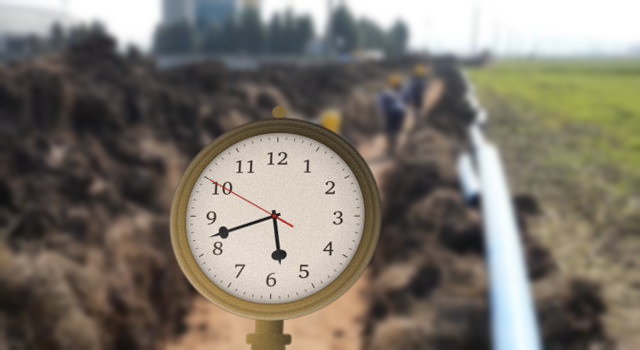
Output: **5:41:50**
